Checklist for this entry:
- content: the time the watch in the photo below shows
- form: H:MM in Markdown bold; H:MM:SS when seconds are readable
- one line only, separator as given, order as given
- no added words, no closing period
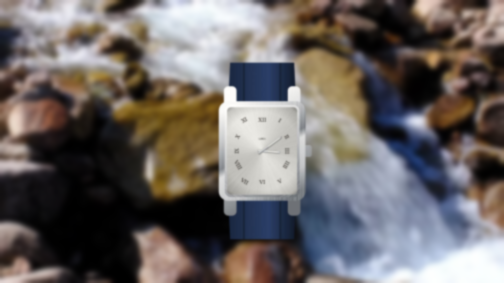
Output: **3:09**
